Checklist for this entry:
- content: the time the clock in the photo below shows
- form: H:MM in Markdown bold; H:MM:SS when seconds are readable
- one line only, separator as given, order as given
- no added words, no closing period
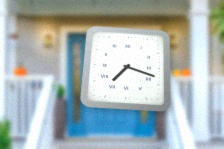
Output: **7:18**
